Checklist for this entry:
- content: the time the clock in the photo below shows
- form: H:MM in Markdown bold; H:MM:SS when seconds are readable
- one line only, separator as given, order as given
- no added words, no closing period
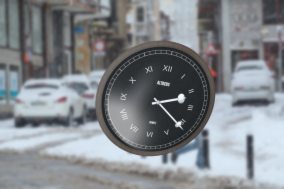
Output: **2:21**
